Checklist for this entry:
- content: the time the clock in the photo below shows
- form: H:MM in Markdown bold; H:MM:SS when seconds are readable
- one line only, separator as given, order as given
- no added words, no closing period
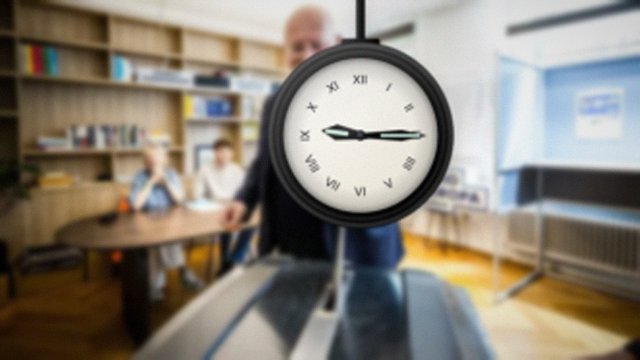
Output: **9:15**
